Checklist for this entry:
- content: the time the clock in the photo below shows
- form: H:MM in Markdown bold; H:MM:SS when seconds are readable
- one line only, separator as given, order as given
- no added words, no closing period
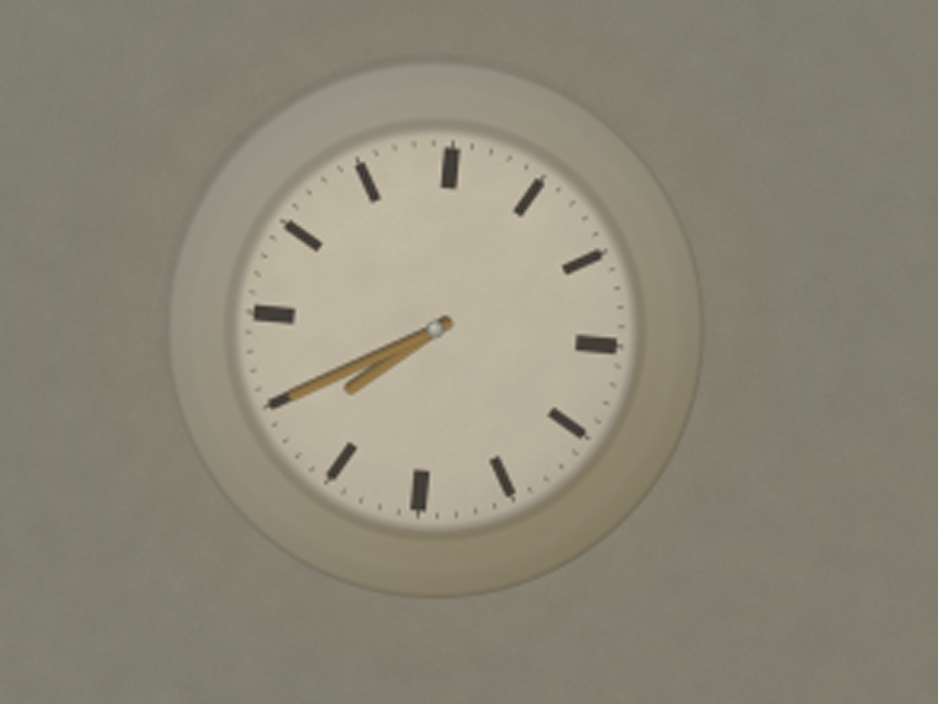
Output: **7:40**
